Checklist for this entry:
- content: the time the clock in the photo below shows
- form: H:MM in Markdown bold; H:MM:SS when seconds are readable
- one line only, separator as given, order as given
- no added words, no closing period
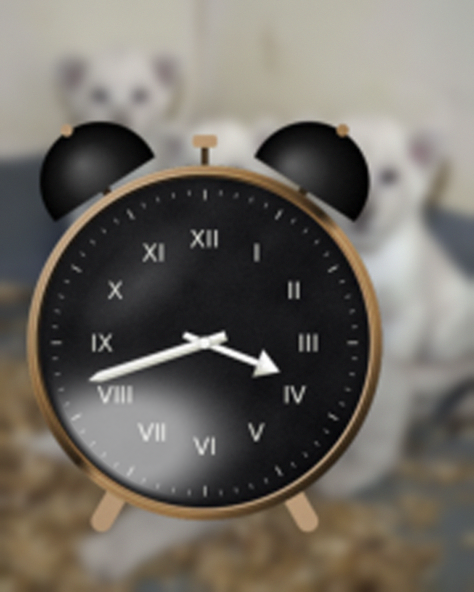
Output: **3:42**
